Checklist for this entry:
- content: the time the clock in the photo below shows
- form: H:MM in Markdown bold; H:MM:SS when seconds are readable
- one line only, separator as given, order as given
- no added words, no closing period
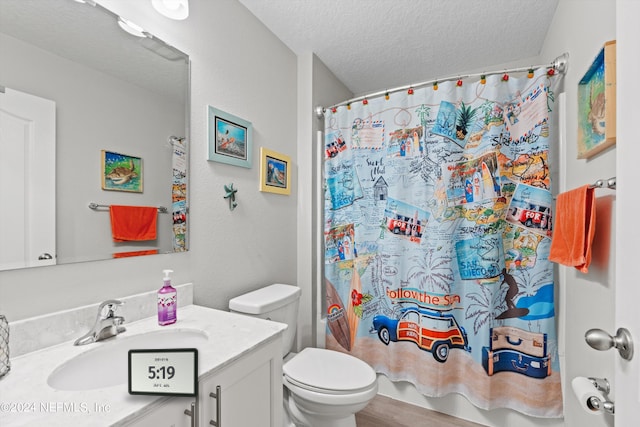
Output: **5:19**
